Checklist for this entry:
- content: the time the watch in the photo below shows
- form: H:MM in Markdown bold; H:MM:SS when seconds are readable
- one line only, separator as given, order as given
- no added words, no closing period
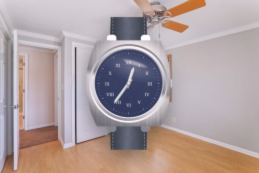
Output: **12:36**
